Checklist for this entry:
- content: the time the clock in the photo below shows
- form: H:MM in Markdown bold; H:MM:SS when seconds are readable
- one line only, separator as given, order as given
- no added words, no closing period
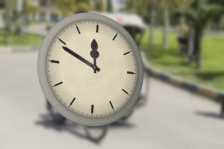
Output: **11:49**
